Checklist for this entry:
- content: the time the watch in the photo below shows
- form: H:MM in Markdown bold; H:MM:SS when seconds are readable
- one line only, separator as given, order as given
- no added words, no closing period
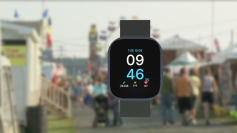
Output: **9:46**
